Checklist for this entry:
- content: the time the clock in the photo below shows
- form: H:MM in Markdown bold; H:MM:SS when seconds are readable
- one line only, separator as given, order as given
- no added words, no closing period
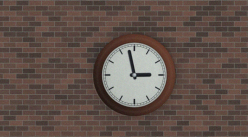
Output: **2:58**
